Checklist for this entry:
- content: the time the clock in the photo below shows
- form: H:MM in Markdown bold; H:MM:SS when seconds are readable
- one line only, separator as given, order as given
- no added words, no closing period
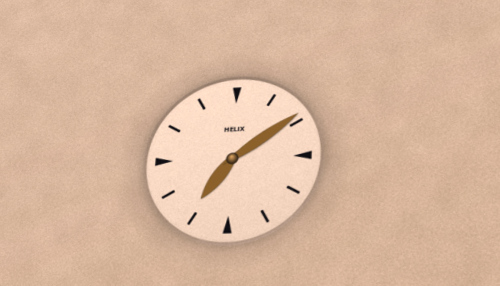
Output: **7:09**
